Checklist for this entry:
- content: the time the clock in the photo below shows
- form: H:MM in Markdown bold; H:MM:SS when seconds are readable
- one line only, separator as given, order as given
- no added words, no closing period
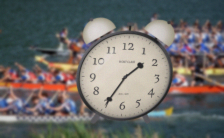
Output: **1:35**
